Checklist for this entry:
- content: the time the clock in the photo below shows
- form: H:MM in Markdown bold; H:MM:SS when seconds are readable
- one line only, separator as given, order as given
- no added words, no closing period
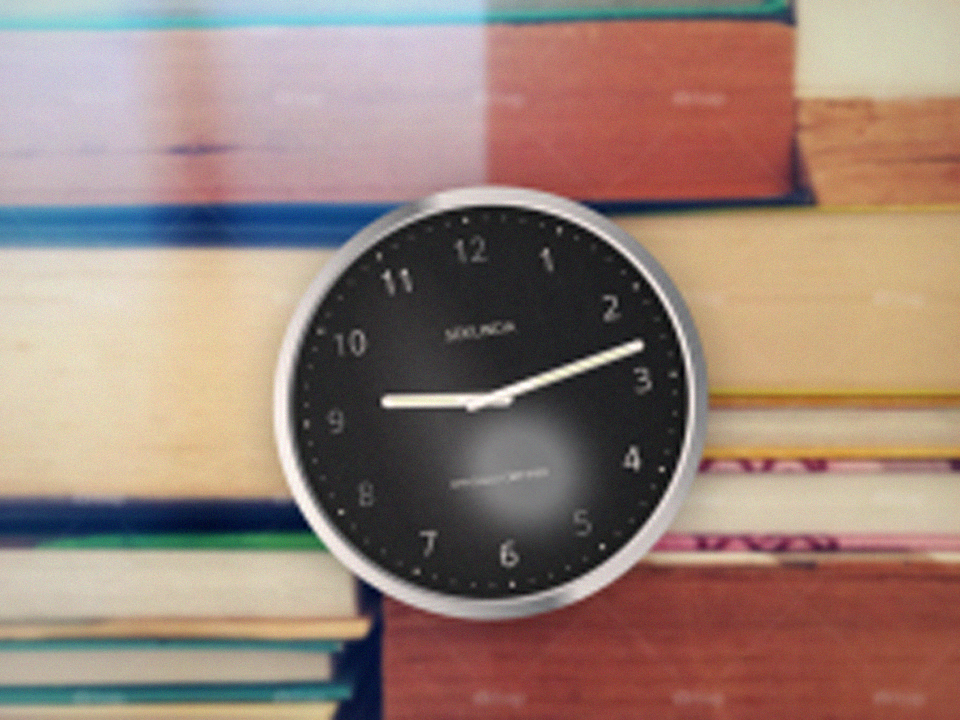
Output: **9:13**
